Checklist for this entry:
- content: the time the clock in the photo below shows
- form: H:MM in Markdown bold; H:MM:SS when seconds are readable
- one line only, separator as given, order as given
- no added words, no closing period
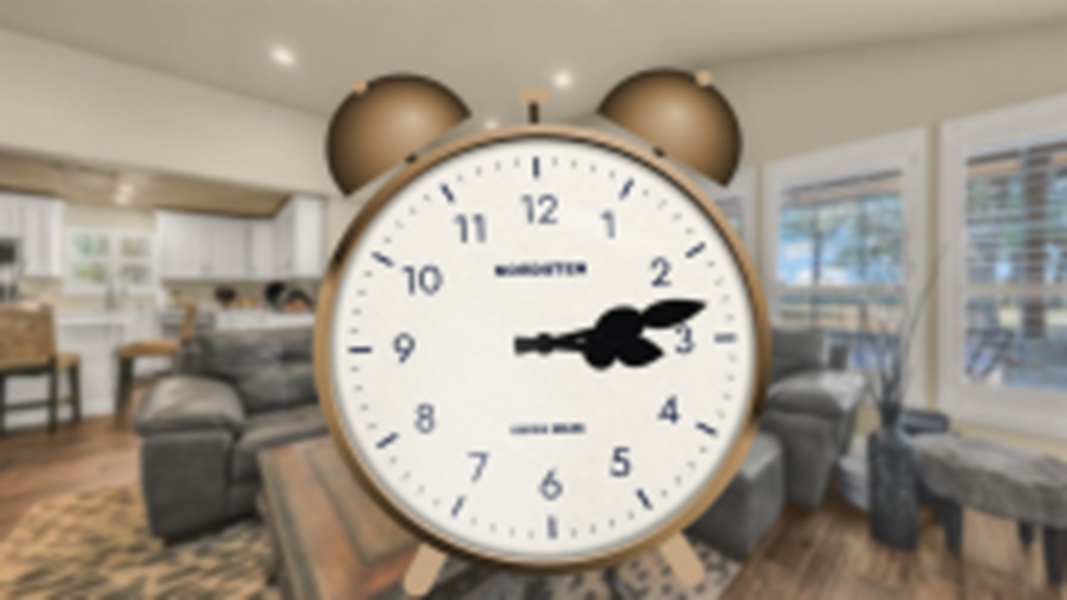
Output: **3:13**
